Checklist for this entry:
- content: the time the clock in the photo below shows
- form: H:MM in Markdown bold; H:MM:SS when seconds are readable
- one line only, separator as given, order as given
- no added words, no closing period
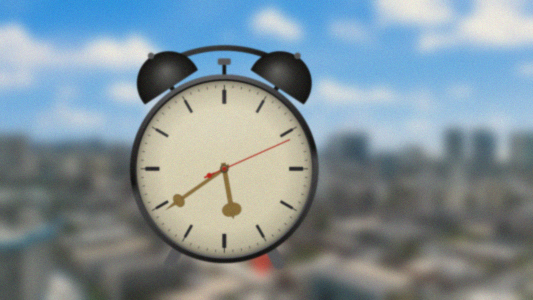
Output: **5:39:11**
